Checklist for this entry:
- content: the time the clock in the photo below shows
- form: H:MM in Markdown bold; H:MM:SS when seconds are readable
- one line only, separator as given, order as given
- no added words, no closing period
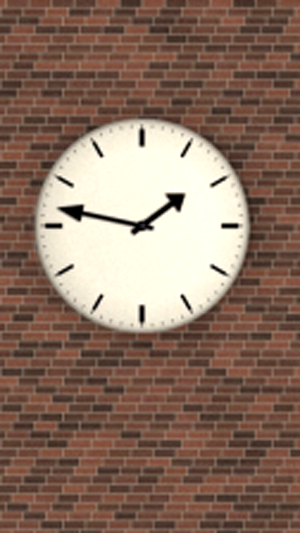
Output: **1:47**
